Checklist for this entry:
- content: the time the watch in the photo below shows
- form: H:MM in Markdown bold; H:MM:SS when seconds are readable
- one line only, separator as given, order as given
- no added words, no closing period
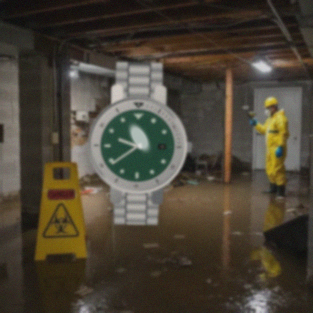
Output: **9:39**
